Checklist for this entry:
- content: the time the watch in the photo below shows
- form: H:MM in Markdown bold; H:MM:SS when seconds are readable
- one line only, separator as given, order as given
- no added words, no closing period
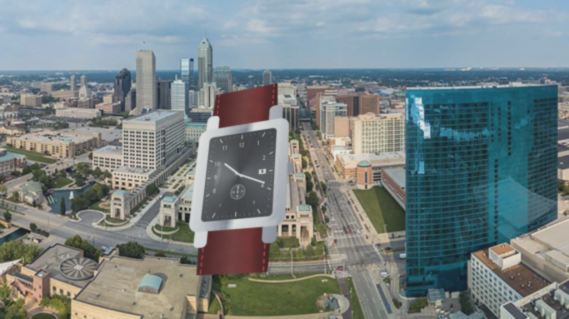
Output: **10:19**
